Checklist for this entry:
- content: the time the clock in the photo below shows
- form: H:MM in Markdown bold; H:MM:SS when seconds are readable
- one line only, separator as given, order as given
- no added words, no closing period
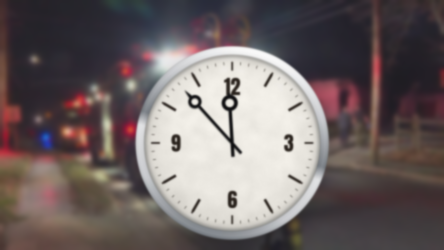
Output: **11:53**
